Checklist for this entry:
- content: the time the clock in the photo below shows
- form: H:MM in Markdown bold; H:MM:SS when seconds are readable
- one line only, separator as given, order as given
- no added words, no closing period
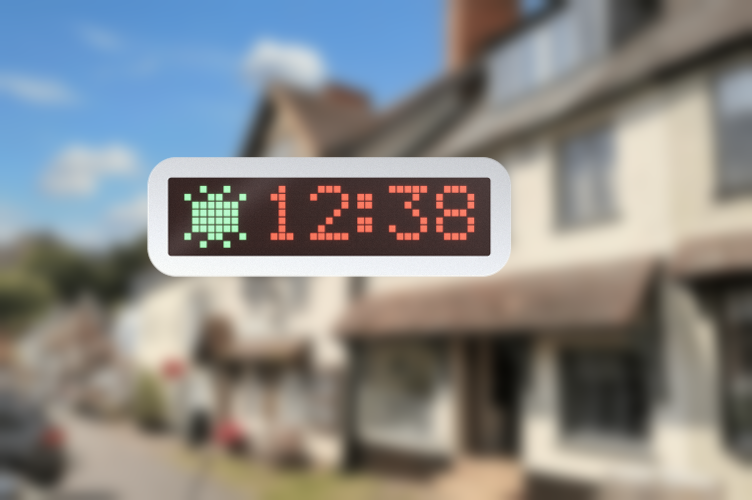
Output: **12:38**
